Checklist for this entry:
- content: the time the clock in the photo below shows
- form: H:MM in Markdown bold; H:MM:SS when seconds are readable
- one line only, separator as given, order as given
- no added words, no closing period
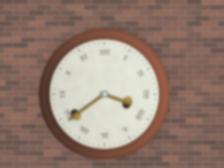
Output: **3:39**
